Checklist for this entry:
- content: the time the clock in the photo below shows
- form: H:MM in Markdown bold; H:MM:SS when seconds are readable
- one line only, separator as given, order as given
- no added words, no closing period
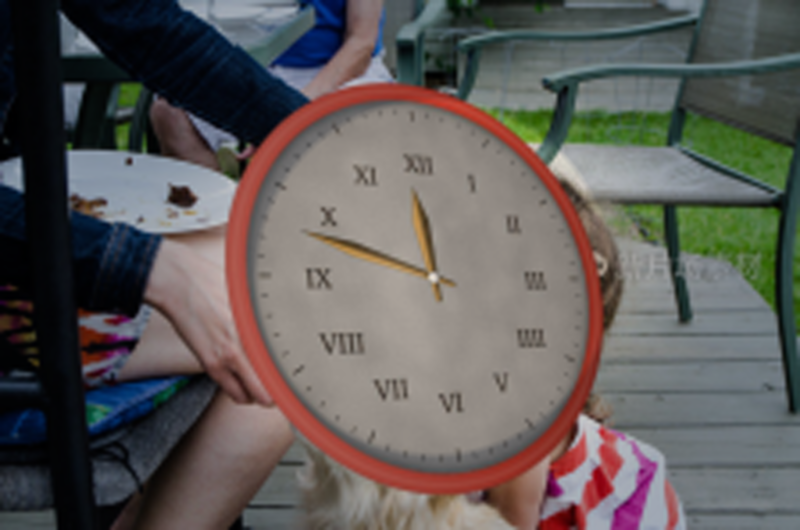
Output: **11:48**
